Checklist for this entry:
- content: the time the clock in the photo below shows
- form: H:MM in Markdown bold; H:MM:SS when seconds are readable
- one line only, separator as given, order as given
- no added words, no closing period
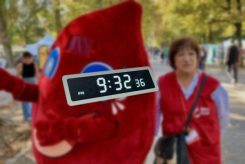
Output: **9:32:36**
